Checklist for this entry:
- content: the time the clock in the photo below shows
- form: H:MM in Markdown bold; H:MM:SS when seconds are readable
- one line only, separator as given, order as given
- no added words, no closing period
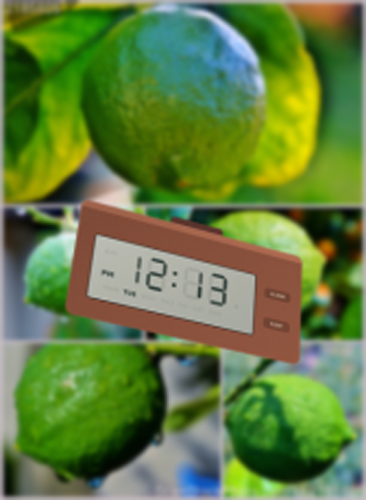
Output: **12:13**
